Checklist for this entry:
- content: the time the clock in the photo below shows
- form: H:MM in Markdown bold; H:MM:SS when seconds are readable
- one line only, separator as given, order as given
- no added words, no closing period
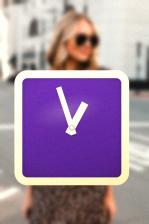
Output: **12:57**
